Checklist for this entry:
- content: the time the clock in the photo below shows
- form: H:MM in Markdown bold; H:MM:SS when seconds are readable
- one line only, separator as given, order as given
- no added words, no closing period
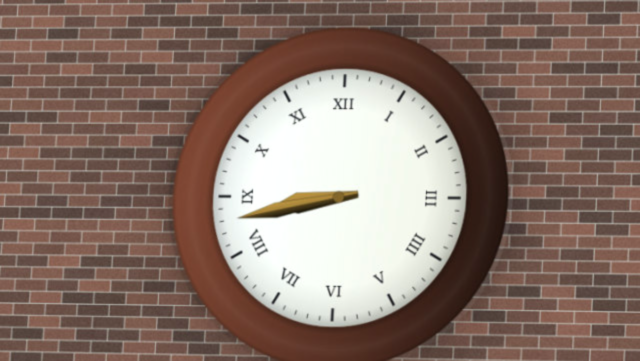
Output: **8:43**
